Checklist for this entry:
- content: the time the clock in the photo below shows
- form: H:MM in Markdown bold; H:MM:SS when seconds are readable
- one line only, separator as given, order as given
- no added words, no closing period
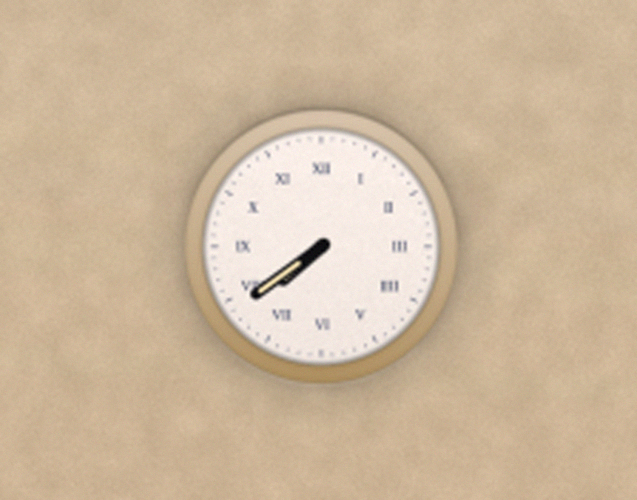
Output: **7:39**
